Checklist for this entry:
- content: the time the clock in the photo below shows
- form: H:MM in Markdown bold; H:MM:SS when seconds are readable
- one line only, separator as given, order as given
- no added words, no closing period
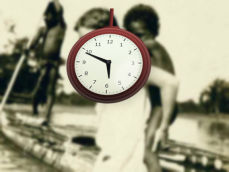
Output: **5:49**
